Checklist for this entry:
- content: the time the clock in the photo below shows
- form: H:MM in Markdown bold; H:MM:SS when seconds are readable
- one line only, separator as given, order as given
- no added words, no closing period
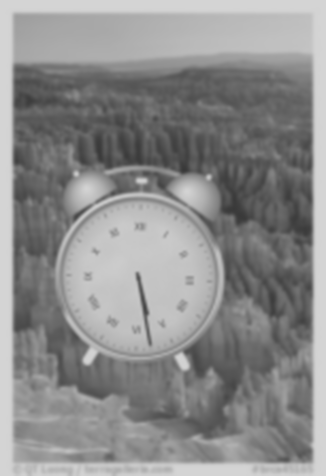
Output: **5:28**
